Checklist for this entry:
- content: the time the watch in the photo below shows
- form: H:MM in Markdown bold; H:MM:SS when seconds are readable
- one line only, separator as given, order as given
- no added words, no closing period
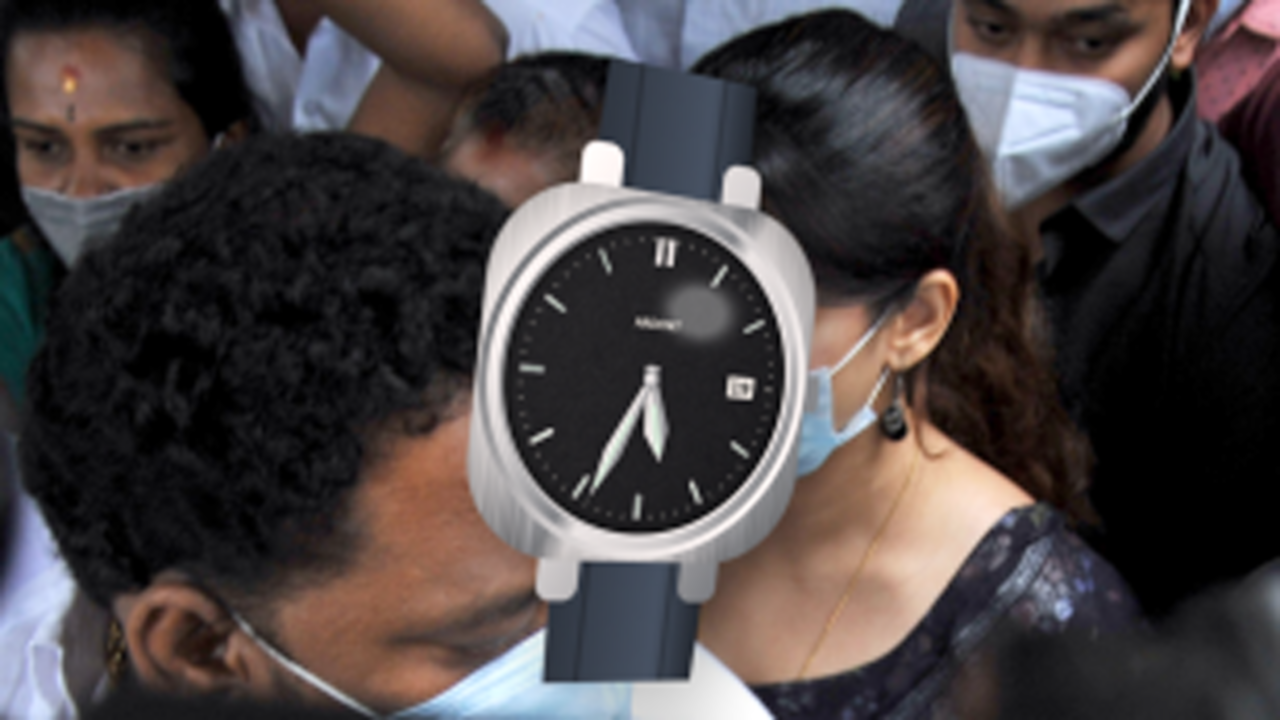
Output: **5:34**
